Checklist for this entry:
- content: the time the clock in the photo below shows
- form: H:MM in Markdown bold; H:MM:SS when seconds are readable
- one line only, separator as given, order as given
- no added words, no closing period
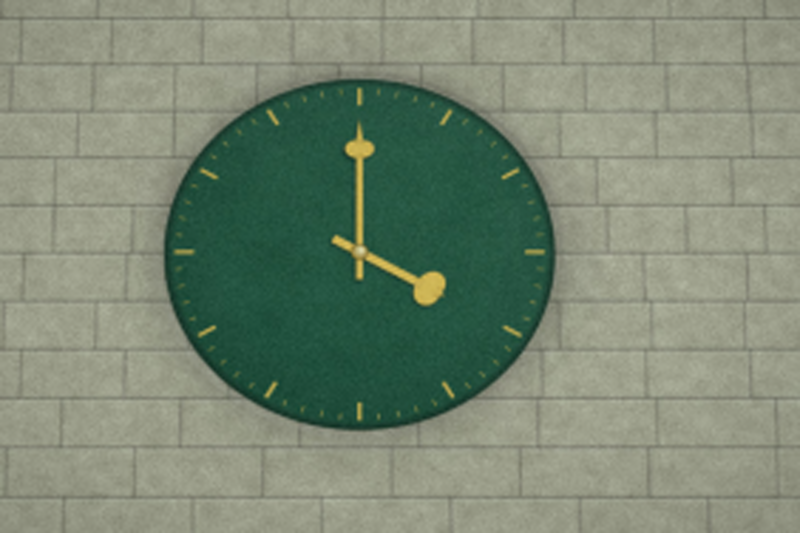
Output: **4:00**
